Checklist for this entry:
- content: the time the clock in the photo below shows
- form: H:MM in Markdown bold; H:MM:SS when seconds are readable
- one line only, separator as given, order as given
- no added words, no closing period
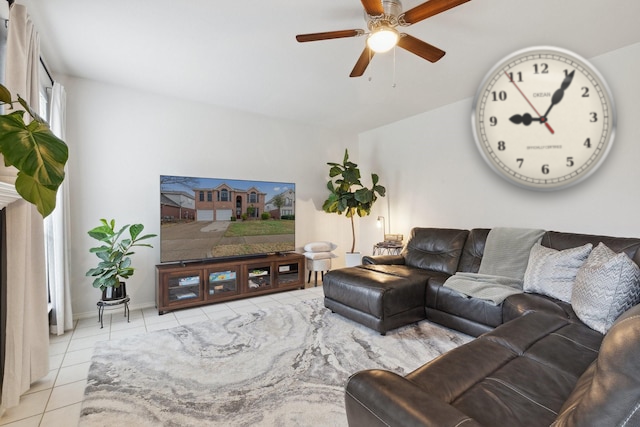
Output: **9:05:54**
